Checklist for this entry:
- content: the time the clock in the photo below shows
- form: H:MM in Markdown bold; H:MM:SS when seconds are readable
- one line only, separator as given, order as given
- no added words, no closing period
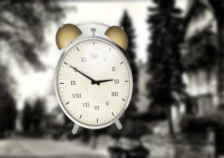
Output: **2:50**
